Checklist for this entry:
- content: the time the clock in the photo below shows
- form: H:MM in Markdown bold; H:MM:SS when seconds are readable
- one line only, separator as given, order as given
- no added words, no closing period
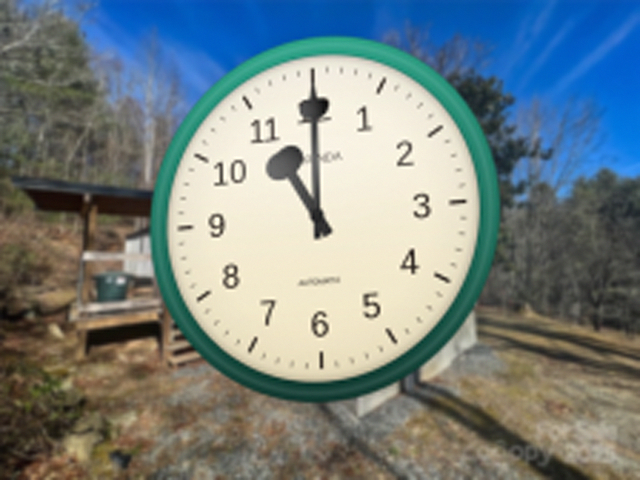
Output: **11:00**
